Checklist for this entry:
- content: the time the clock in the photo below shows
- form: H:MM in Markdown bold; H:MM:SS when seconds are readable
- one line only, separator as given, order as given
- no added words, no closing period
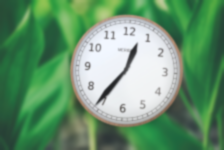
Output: **12:36**
